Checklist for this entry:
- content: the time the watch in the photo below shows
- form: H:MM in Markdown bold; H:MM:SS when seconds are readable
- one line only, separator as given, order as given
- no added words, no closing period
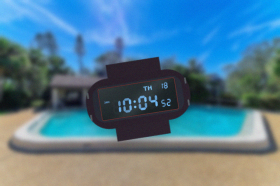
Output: **10:04:52**
